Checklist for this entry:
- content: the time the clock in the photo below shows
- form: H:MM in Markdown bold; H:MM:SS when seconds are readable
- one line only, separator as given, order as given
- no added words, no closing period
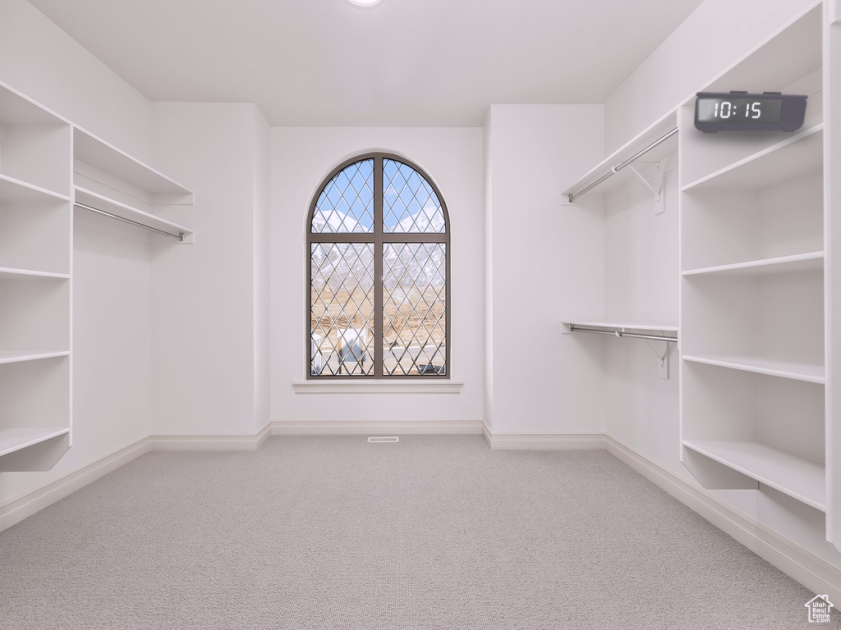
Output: **10:15**
